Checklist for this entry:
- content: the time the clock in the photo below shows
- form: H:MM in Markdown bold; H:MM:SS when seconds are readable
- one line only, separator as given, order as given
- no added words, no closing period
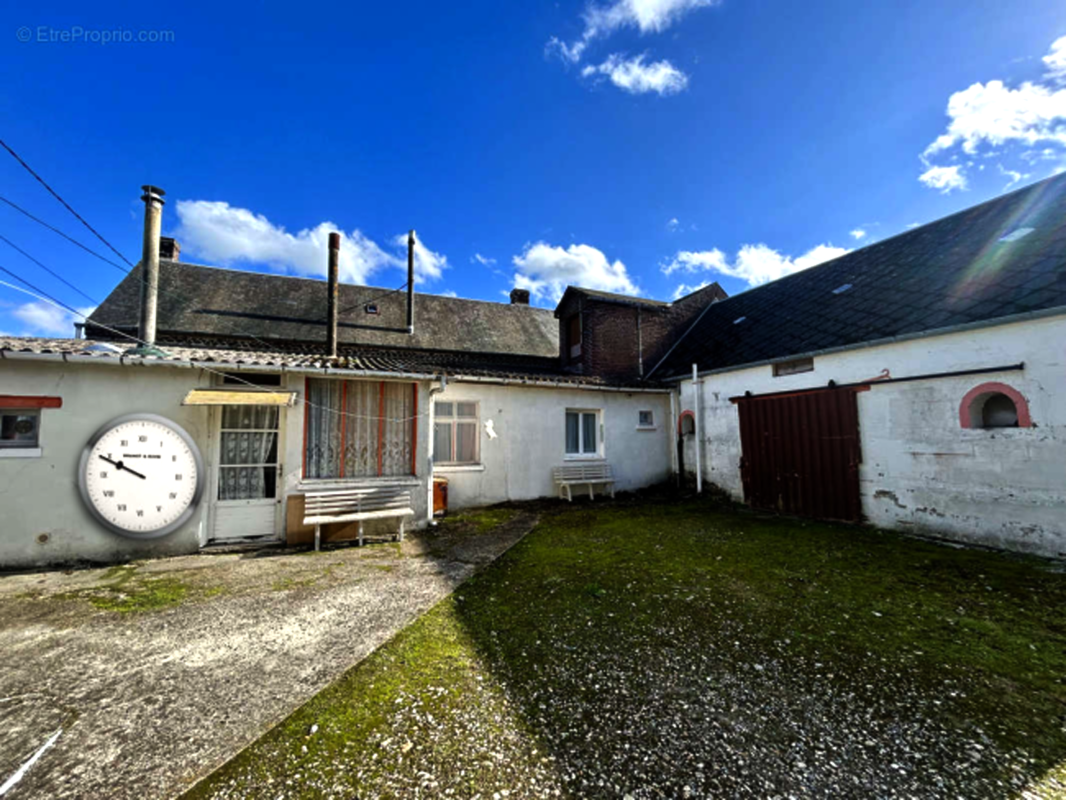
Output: **9:49**
